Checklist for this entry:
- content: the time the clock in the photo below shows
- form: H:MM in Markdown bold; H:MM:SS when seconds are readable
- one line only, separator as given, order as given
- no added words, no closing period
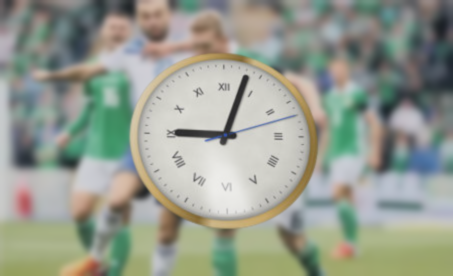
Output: **9:03:12**
